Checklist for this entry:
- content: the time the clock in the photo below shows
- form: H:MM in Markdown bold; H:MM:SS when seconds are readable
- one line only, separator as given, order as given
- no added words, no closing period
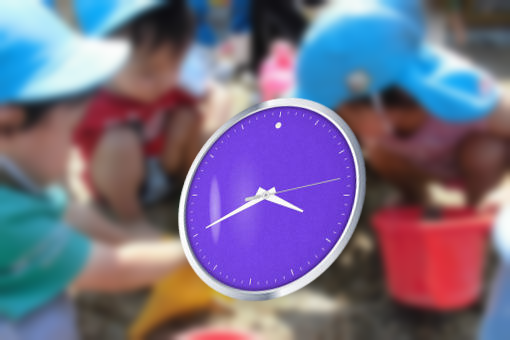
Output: **3:40:13**
